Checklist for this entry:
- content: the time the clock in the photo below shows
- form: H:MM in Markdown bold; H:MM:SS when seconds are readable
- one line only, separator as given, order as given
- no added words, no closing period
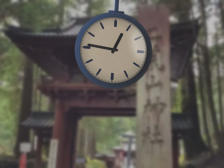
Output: **12:46**
